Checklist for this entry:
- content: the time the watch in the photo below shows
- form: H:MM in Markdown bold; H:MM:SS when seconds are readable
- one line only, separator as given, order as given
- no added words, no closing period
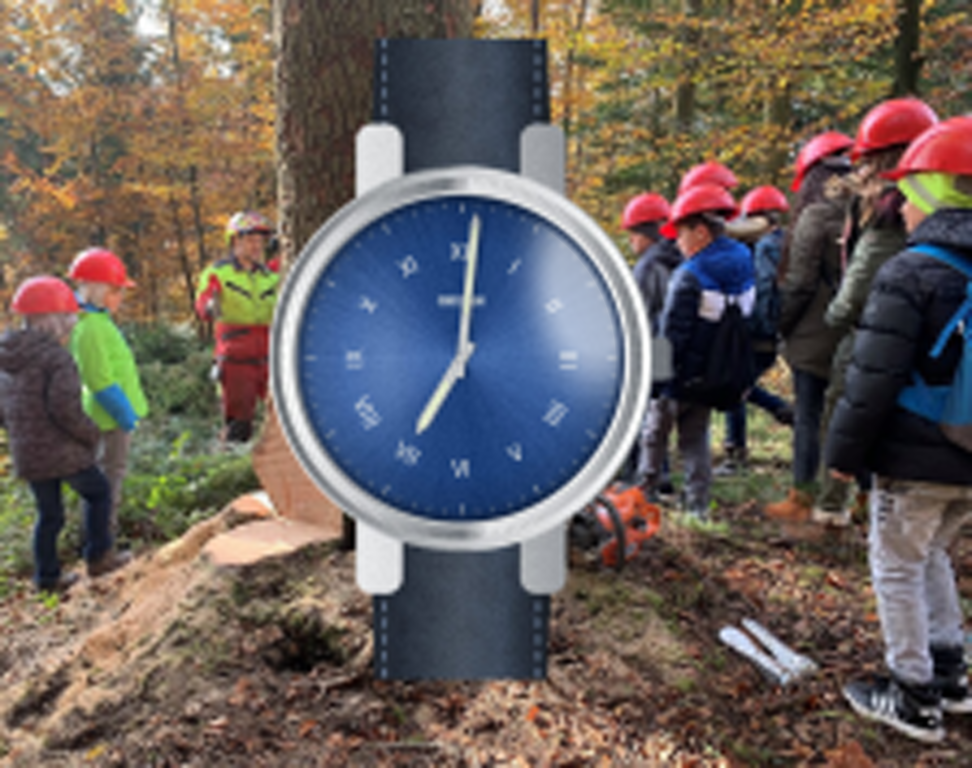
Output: **7:01**
